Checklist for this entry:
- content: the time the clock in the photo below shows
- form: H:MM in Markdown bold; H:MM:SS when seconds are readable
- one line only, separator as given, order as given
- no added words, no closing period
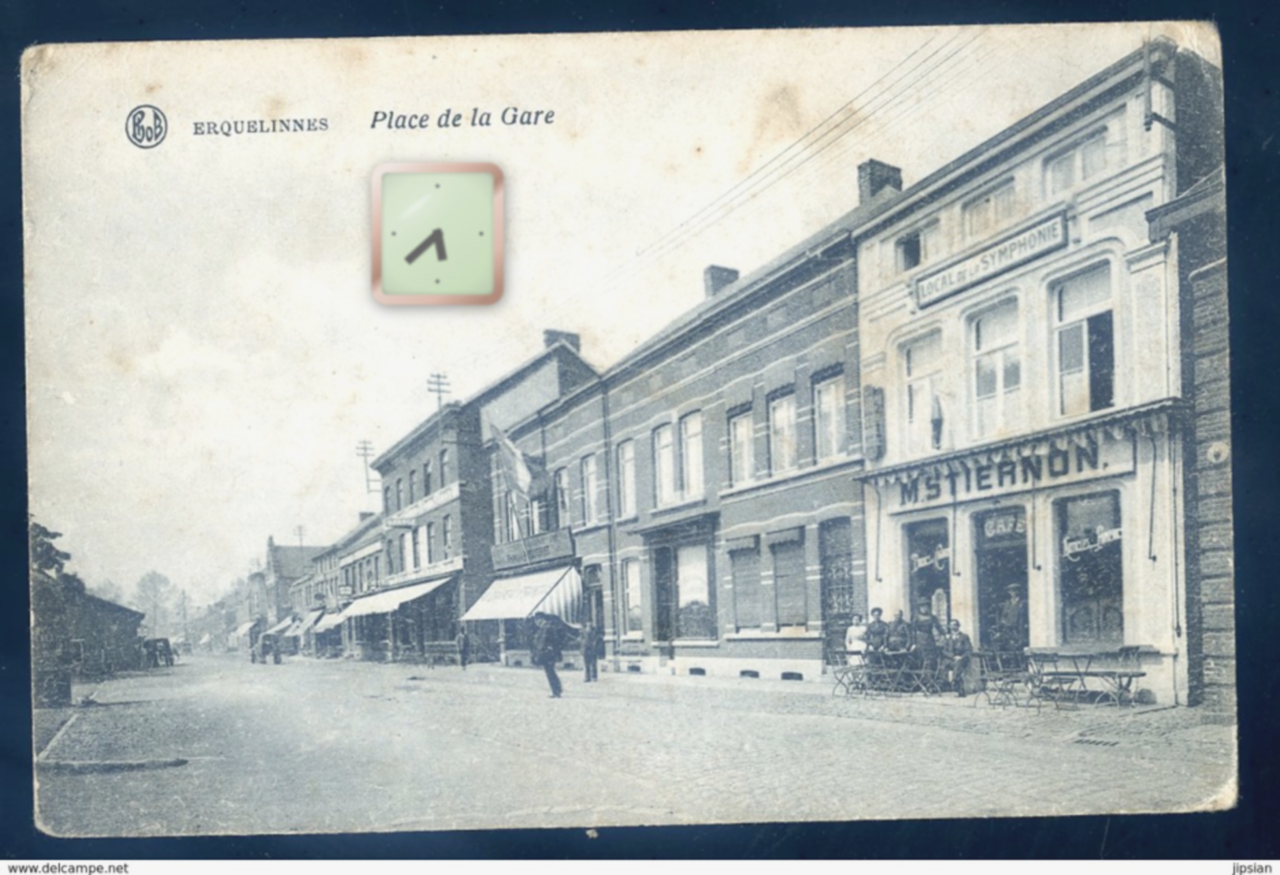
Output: **5:38**
